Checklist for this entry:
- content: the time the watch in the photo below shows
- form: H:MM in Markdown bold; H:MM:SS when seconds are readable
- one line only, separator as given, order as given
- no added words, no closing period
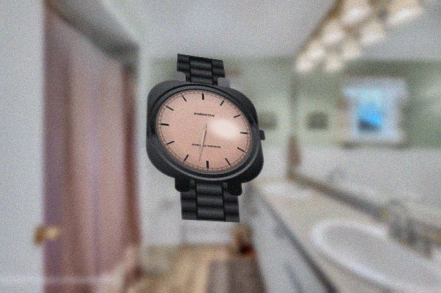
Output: **6:32**
